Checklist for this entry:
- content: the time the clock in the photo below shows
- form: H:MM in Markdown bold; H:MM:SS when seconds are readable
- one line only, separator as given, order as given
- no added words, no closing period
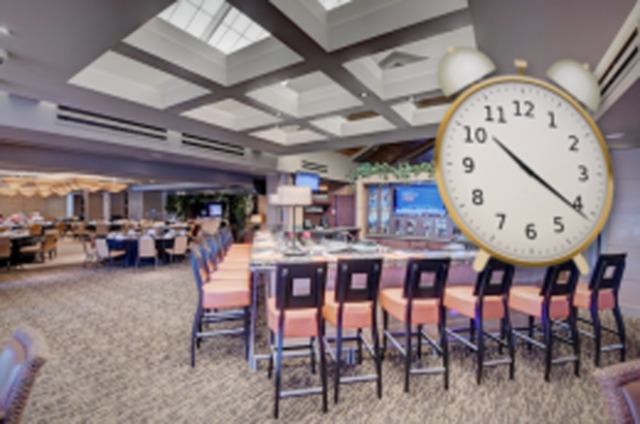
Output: **10:21**
